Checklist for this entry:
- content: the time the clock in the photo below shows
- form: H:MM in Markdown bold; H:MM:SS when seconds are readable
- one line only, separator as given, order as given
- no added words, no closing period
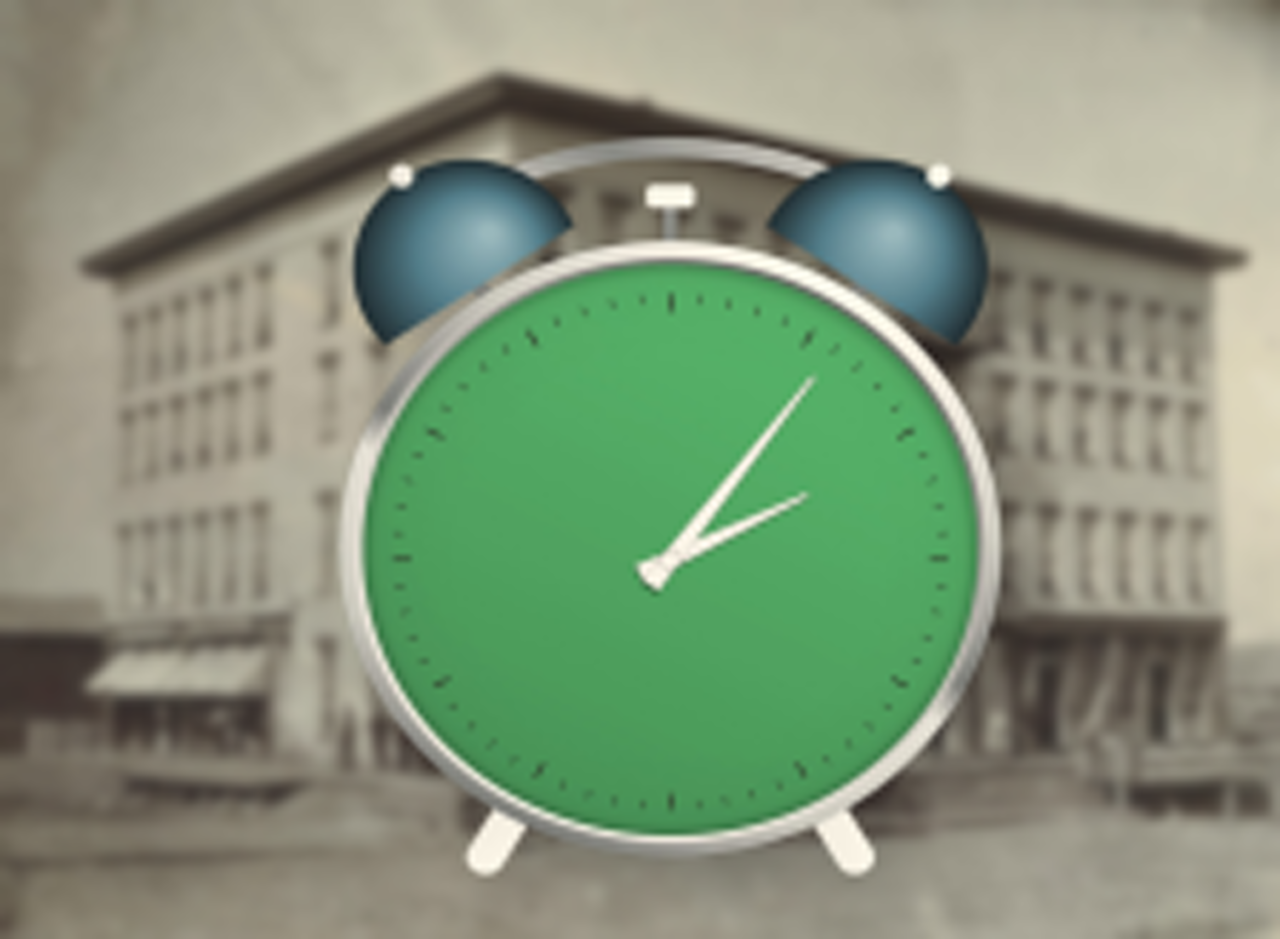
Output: **2:06**
